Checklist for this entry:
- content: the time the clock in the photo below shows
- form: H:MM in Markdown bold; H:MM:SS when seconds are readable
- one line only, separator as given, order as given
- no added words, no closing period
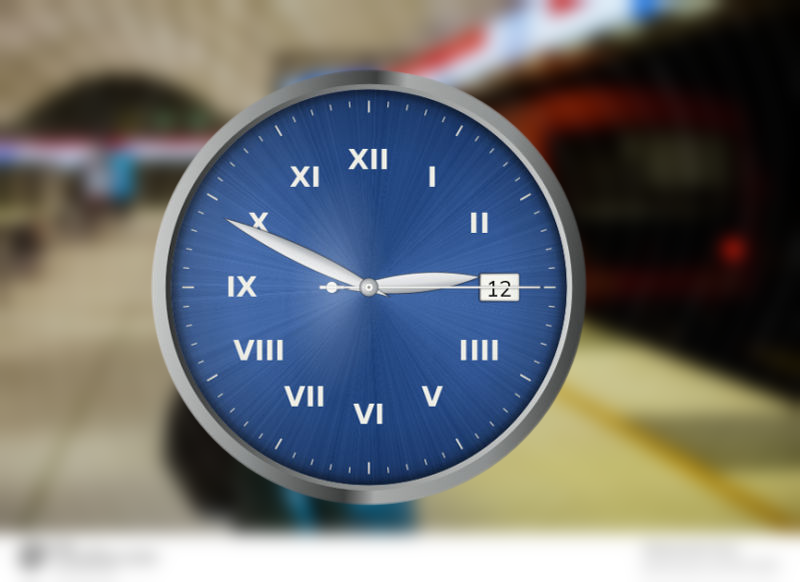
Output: **2:49:15**
